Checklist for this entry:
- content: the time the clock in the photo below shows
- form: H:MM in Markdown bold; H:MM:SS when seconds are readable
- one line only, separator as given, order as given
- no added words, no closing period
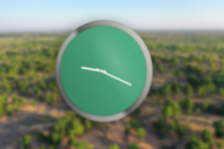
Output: **9:19**
